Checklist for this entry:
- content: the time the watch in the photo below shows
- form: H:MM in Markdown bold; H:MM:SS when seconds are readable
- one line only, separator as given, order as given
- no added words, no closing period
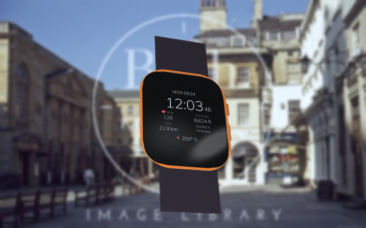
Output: **12:03**
